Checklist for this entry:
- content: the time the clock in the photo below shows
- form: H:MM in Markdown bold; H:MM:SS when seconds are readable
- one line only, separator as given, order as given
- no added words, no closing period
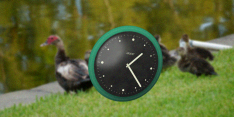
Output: **1:23**
